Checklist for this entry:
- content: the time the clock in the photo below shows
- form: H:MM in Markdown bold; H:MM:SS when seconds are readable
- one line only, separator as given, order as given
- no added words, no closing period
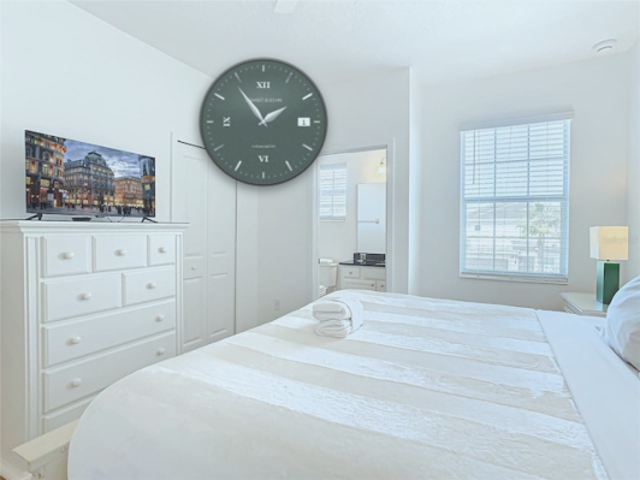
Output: **1:54**
